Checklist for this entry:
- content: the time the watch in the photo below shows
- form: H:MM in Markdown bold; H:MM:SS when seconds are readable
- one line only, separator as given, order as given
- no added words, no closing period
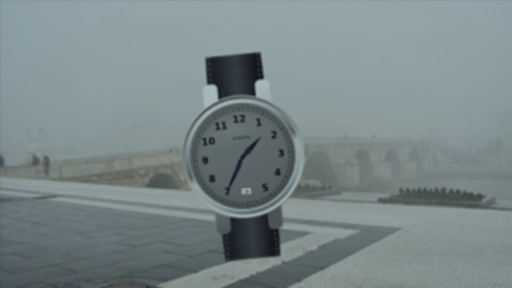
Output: **1:35**
